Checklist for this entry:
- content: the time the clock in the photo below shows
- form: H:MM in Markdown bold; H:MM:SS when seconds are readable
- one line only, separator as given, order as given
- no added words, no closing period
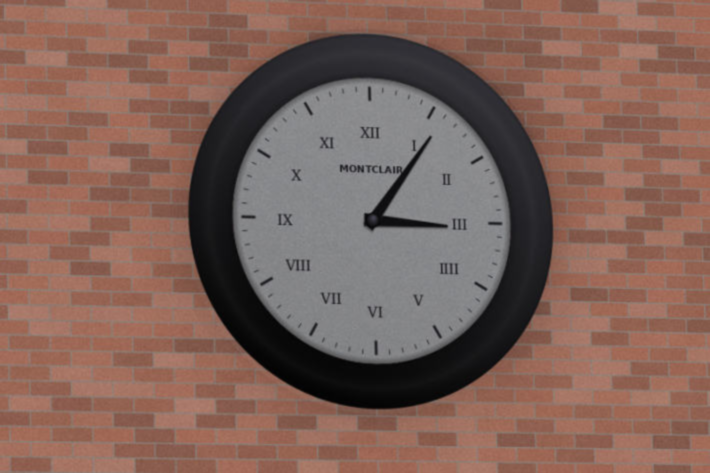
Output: **3:06**
